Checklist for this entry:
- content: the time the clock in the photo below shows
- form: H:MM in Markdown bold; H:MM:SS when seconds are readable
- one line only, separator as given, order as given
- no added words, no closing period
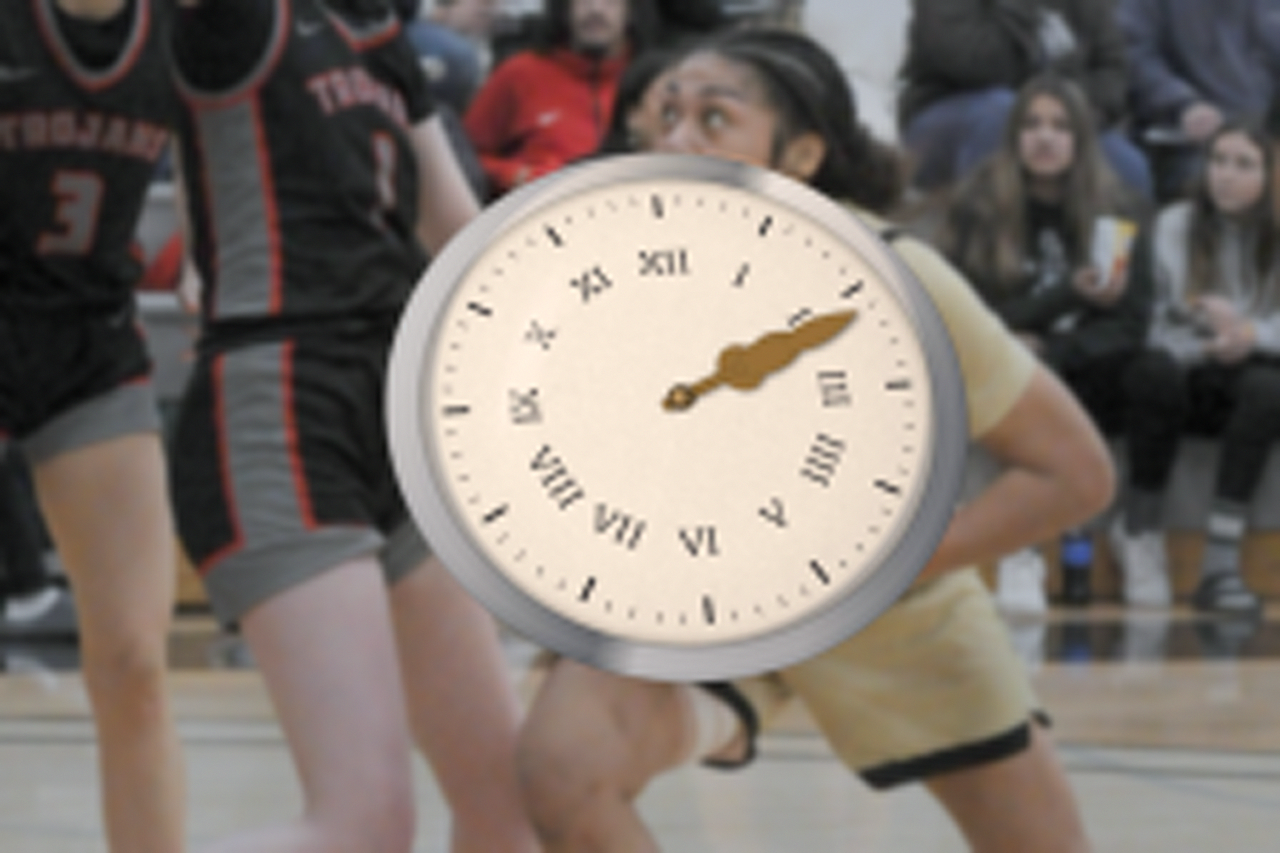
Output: **2:11**
